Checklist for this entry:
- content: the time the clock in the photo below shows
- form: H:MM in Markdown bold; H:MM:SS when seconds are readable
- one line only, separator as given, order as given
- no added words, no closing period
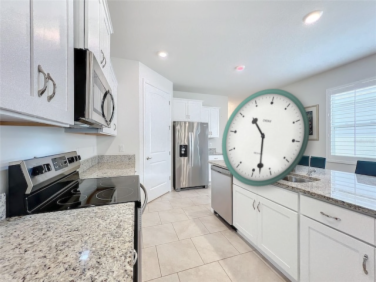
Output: **10:28**
